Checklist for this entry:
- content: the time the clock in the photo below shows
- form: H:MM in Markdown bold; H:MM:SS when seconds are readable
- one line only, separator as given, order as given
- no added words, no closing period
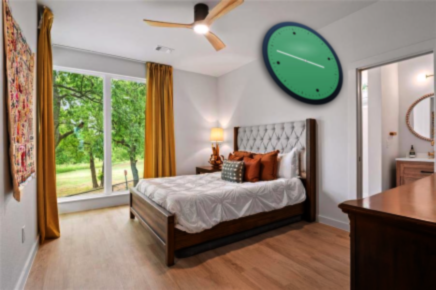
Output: **3:49**
